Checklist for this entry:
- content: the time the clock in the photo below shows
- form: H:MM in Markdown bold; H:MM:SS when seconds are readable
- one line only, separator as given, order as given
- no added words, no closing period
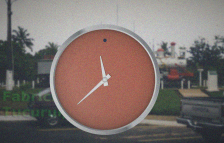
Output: **11:38**
